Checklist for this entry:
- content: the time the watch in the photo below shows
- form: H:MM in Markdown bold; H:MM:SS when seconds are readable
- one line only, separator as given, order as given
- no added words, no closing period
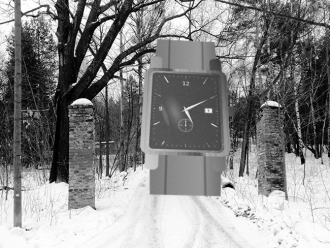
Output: **5:10**
